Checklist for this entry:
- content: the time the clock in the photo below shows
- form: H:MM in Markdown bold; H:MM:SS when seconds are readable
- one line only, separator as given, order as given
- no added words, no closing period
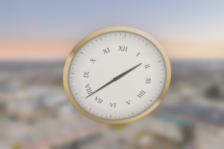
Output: **1:38**
